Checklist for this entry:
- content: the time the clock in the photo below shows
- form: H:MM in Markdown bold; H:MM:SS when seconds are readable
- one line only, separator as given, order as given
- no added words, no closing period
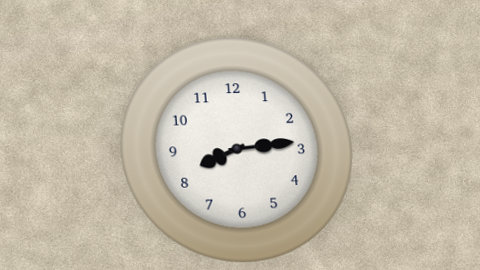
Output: **8:14**
